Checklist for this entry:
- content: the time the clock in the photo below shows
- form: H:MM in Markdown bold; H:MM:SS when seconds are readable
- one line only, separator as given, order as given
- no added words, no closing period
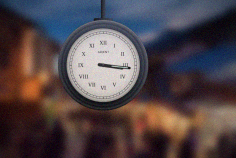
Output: **3:16**
